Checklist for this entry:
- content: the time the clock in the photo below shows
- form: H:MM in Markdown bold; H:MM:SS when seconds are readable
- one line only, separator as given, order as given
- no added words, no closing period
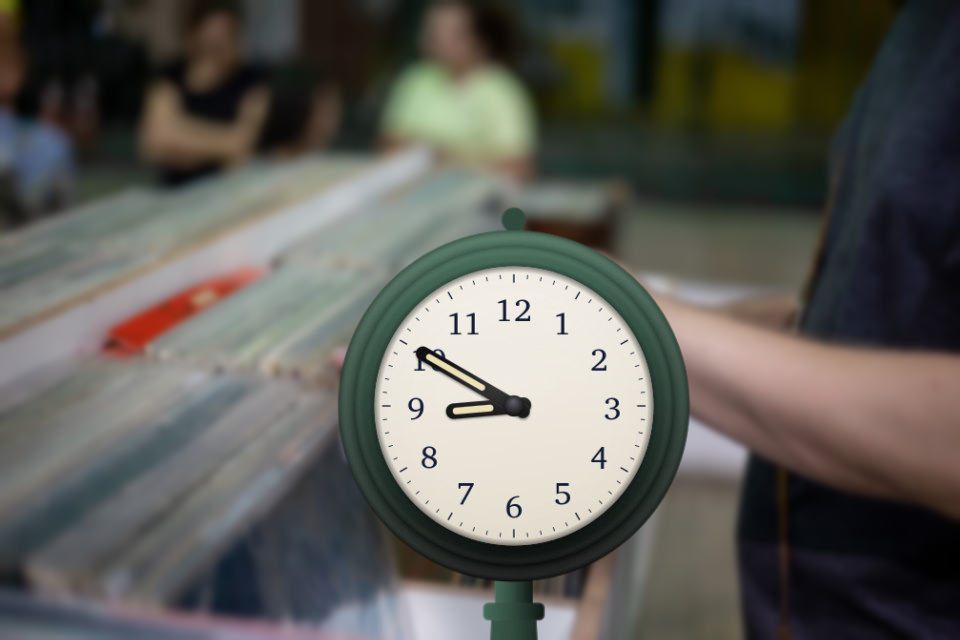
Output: **8:50**
